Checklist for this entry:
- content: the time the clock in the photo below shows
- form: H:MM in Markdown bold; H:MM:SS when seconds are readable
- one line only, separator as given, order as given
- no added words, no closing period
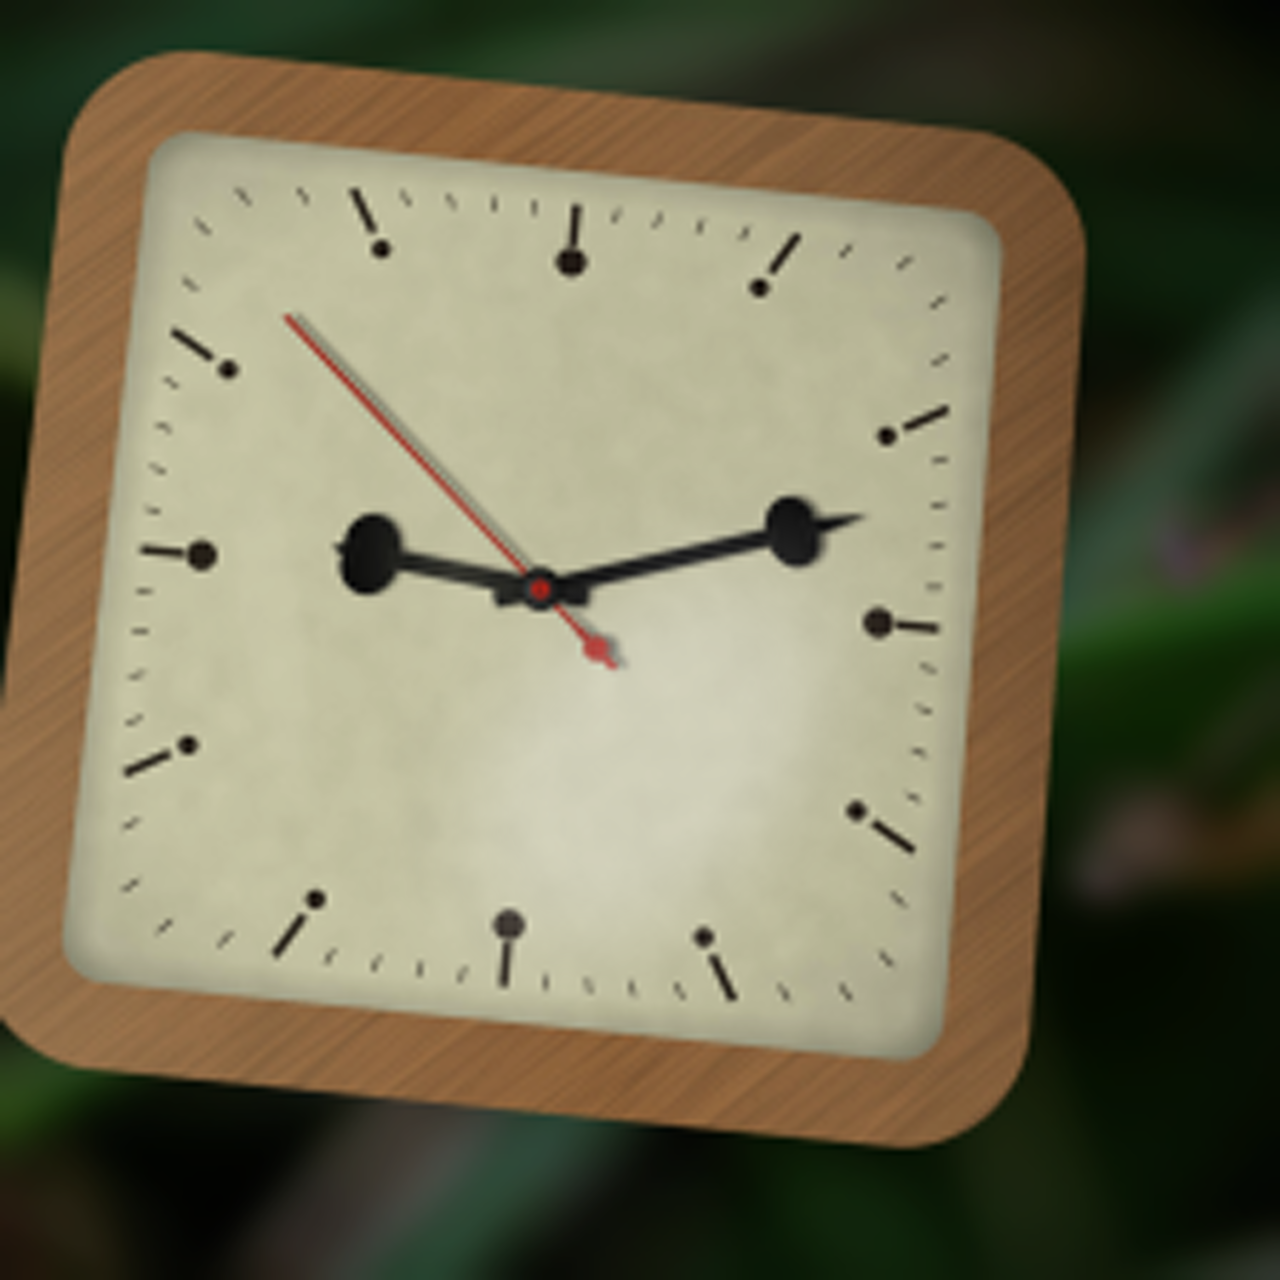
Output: **9:11:52**
